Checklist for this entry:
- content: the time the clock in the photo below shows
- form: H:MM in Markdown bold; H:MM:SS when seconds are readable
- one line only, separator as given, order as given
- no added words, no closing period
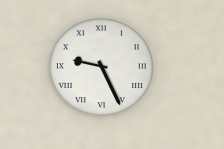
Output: **9:26**
